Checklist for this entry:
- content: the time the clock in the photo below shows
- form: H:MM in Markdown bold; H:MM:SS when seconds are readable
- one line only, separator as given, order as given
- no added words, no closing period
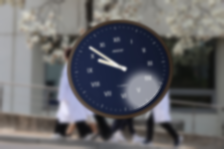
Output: **9:52**
